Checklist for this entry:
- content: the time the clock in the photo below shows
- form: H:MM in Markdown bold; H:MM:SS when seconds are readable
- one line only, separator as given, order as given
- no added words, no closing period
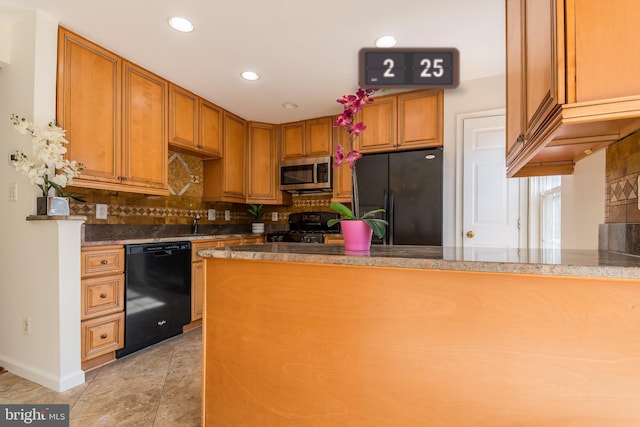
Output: **2:25**
